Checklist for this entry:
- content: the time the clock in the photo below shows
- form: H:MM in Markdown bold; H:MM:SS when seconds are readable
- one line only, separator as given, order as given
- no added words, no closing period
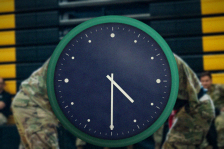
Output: **4:30**
